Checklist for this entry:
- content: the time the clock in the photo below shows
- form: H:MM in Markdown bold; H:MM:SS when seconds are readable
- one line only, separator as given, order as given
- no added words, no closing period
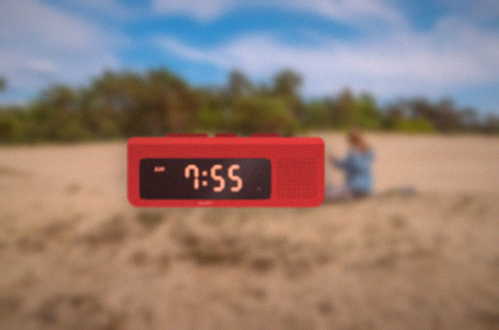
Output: **7:55**
